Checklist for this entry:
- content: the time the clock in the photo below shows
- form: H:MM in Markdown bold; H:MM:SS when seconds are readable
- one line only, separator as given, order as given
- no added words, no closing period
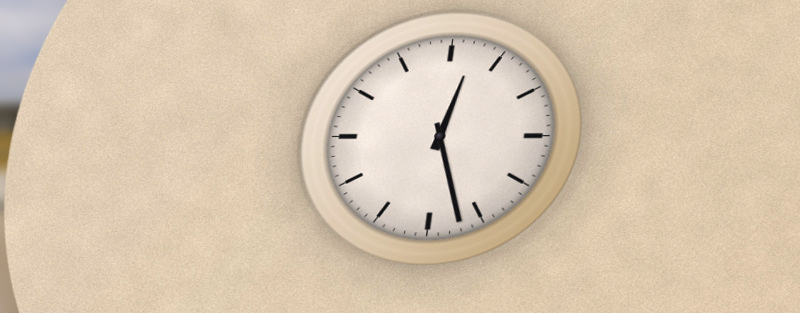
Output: **12:27**
